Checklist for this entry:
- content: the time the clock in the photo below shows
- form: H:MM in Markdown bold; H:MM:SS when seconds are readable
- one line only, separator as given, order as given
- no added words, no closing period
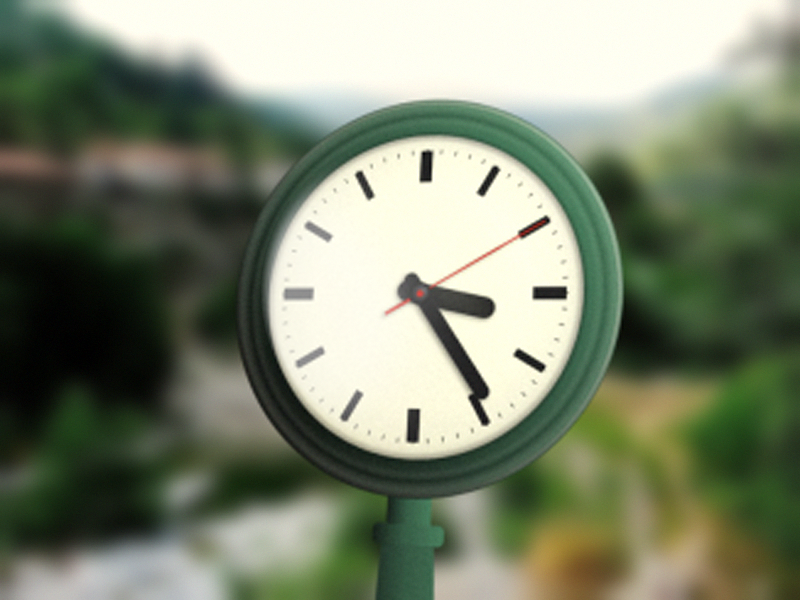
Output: **3:24:10**
